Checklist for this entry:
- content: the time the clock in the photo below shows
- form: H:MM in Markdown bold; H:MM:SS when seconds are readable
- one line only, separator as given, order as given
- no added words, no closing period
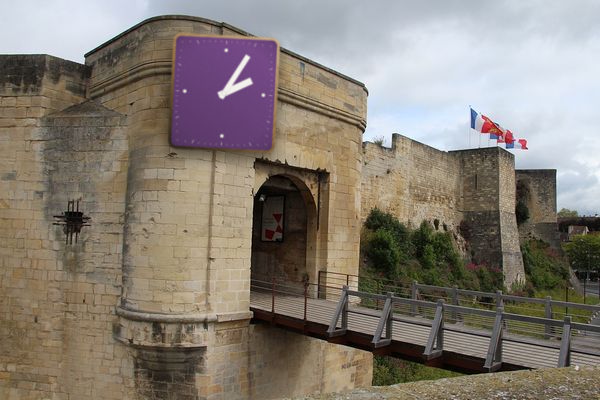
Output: **2:05**
